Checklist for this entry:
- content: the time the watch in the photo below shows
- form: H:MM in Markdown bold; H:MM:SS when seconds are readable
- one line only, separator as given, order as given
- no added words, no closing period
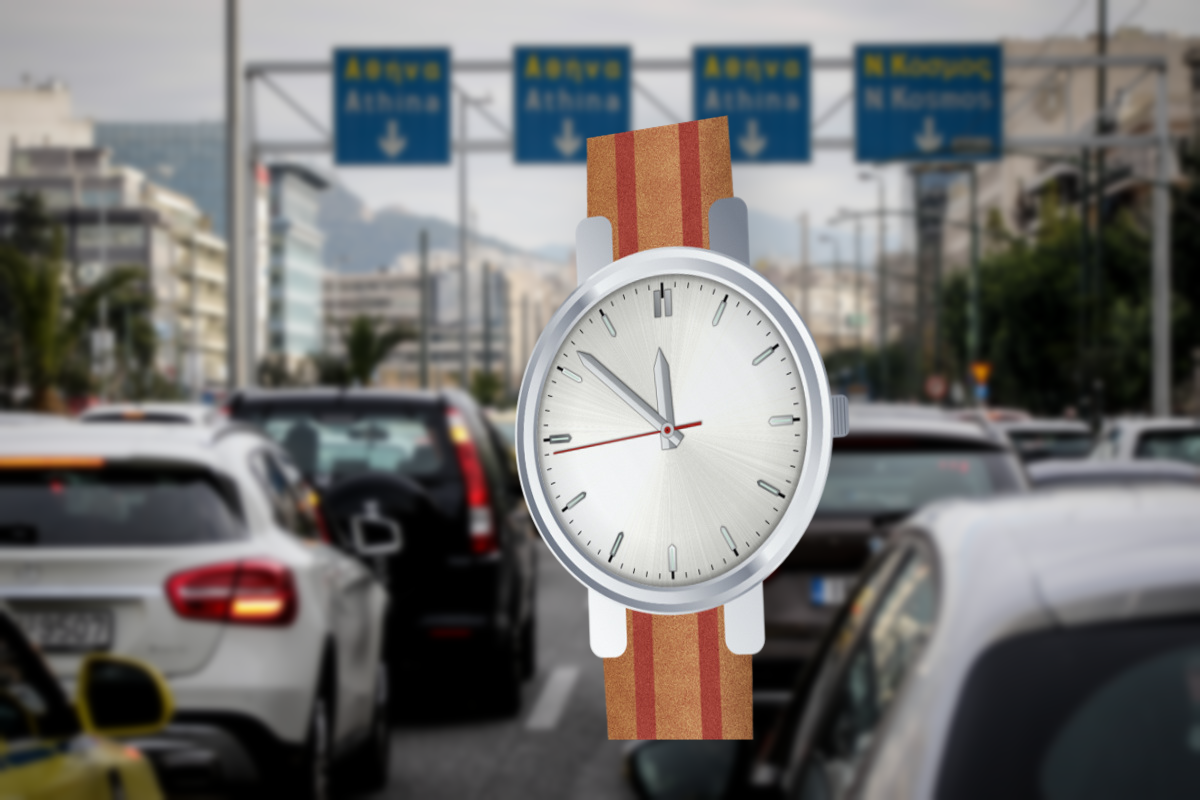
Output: **11:51:44**
